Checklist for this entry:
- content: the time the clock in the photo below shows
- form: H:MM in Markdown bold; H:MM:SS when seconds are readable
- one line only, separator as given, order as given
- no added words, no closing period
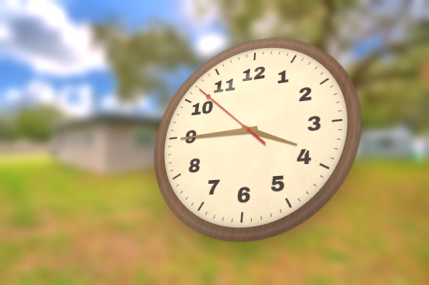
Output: **3:44:52**
